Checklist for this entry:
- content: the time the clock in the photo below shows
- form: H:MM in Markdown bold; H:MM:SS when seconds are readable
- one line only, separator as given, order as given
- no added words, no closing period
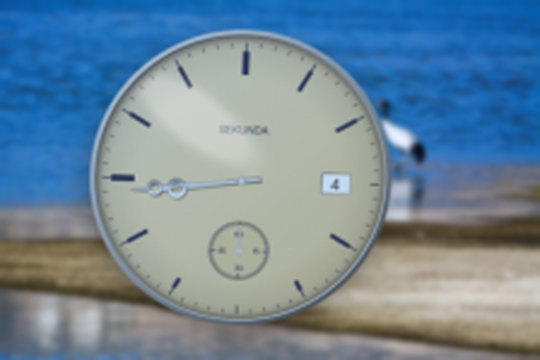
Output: **8:44**
